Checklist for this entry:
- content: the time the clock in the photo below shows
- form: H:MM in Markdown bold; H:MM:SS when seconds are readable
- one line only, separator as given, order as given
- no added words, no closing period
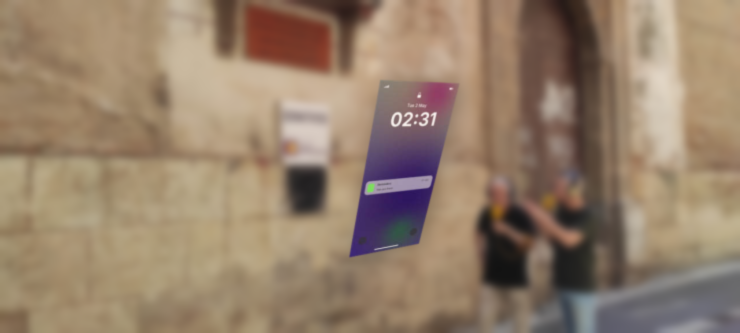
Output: **2:31**
